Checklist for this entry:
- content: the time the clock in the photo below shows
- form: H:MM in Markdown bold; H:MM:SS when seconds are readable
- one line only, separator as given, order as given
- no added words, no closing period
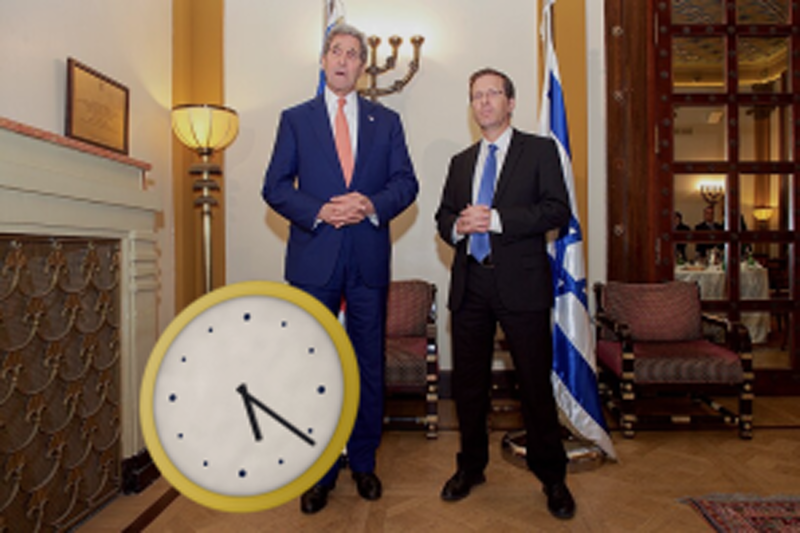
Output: **5:21**
